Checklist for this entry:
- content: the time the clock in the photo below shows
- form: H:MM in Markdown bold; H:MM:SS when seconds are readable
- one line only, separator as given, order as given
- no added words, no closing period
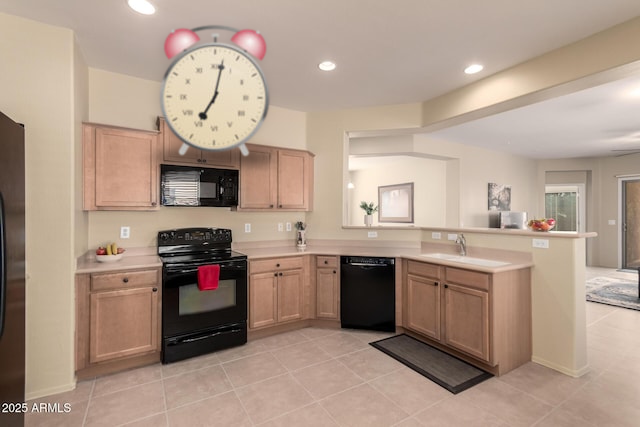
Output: **7:02**
